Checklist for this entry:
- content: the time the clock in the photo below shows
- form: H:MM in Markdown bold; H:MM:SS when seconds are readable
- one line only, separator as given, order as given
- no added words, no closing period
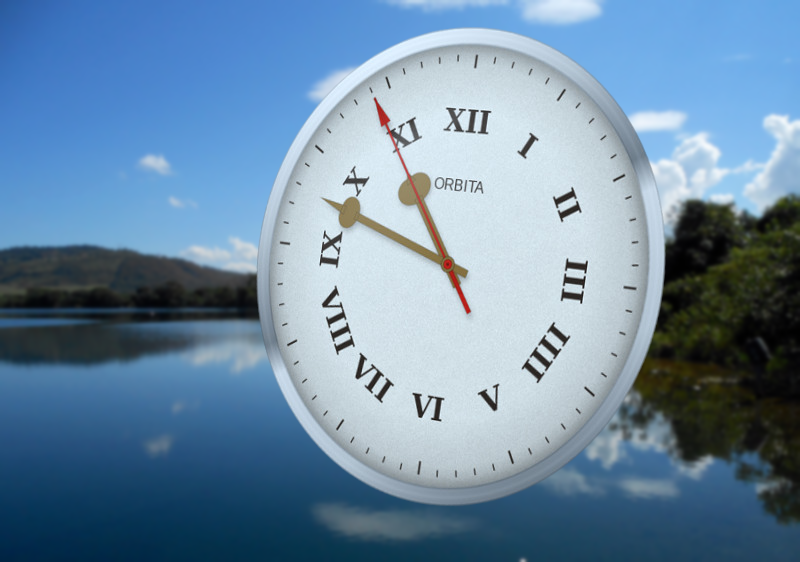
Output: **10:47:54**
